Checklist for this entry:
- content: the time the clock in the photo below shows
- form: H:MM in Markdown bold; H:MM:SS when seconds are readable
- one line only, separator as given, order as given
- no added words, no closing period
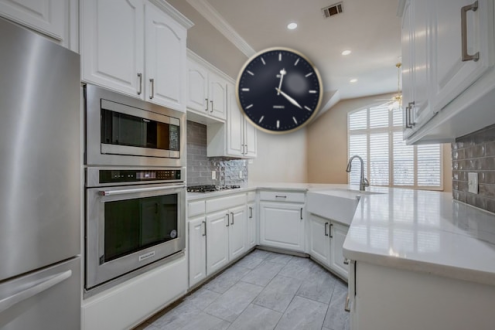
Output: **12:21**
